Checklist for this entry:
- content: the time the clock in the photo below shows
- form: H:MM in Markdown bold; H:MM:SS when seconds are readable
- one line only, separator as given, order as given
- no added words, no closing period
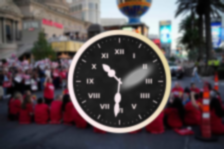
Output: **10:31**
